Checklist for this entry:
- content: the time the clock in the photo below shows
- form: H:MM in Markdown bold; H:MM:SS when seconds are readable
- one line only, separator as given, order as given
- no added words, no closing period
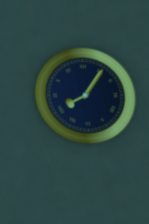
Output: **8:06**
